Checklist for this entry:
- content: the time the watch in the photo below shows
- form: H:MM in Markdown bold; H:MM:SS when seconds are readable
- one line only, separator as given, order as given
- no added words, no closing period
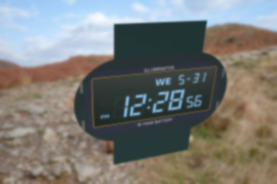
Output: **12:28:56**
